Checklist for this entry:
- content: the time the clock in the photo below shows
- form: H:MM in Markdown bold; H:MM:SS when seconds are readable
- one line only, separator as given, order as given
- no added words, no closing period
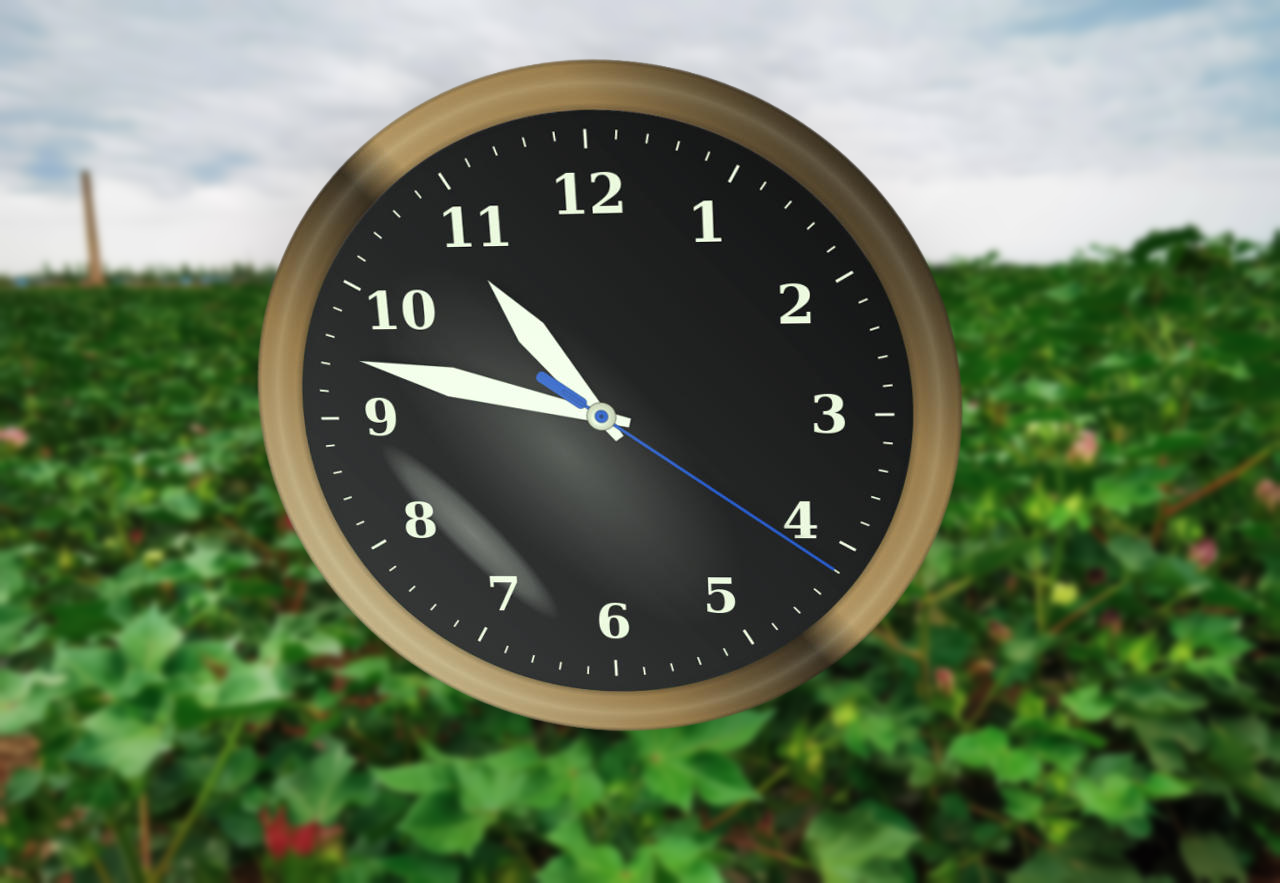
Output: **10:47:21**
